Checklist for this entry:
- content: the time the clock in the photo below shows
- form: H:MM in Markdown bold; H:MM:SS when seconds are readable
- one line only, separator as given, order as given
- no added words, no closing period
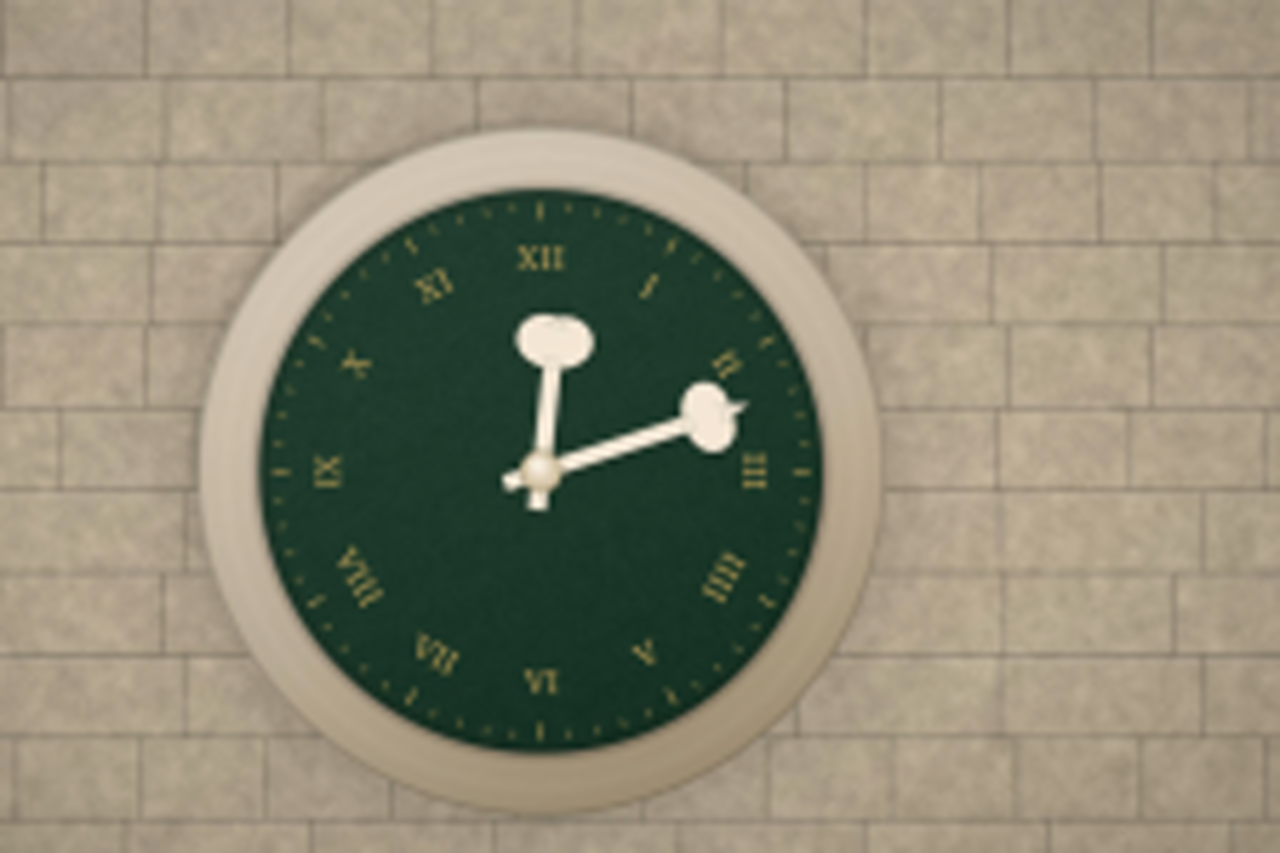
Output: **12:12**
